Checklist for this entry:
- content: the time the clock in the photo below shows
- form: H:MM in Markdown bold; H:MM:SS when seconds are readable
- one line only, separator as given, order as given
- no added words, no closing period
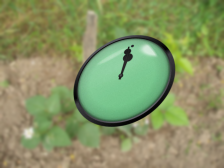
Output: **11:59**
